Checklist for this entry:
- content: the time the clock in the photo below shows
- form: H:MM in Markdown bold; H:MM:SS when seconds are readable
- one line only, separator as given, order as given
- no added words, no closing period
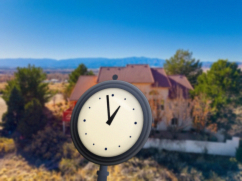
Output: **12:58**
